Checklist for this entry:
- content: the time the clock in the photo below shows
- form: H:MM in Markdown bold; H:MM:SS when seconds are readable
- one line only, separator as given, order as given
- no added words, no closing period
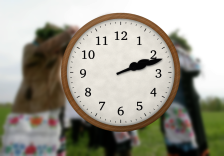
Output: **2:12**
